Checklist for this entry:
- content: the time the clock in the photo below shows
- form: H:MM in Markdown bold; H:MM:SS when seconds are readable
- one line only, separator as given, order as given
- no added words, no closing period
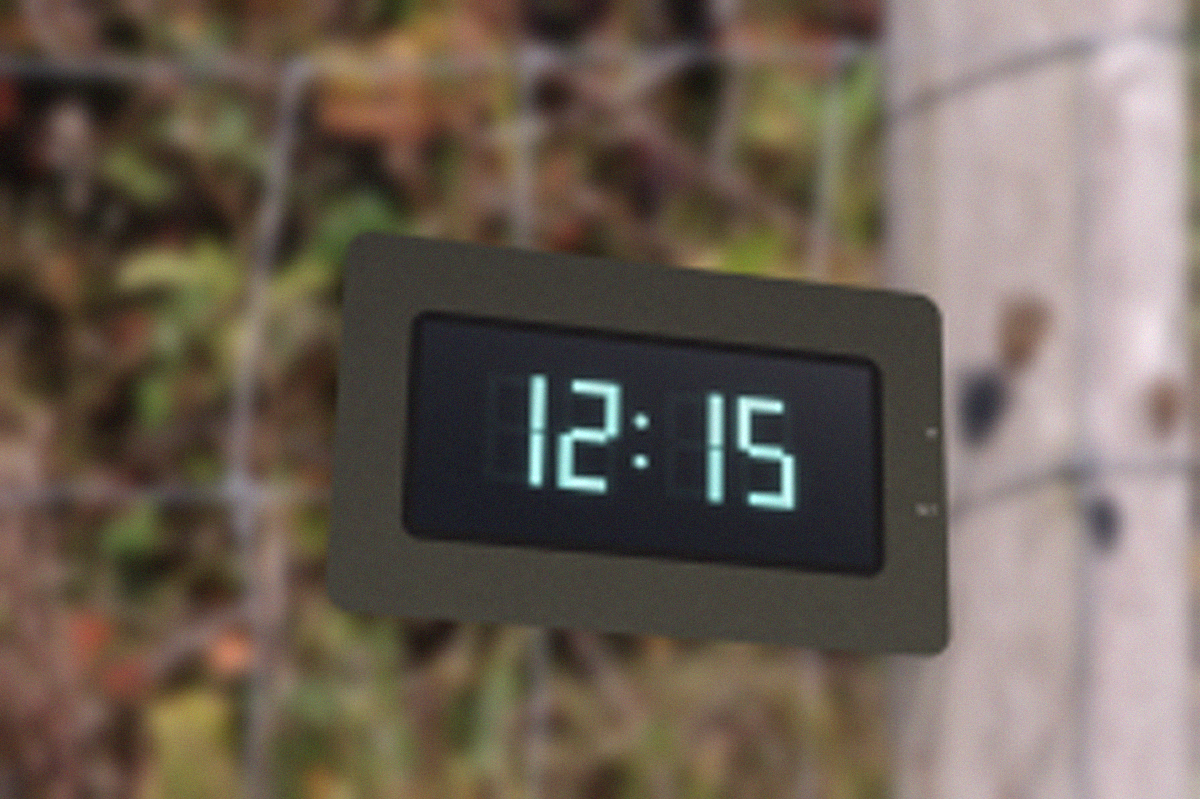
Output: **12:15**
